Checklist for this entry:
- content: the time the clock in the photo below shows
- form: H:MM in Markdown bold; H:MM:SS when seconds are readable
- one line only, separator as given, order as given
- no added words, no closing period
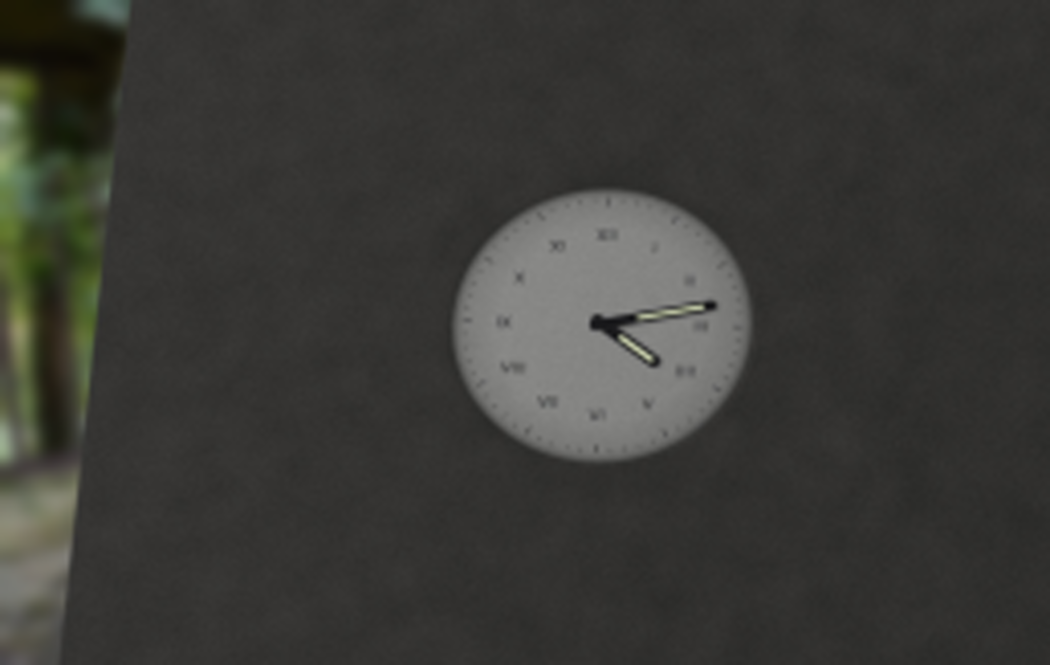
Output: **4:13**
